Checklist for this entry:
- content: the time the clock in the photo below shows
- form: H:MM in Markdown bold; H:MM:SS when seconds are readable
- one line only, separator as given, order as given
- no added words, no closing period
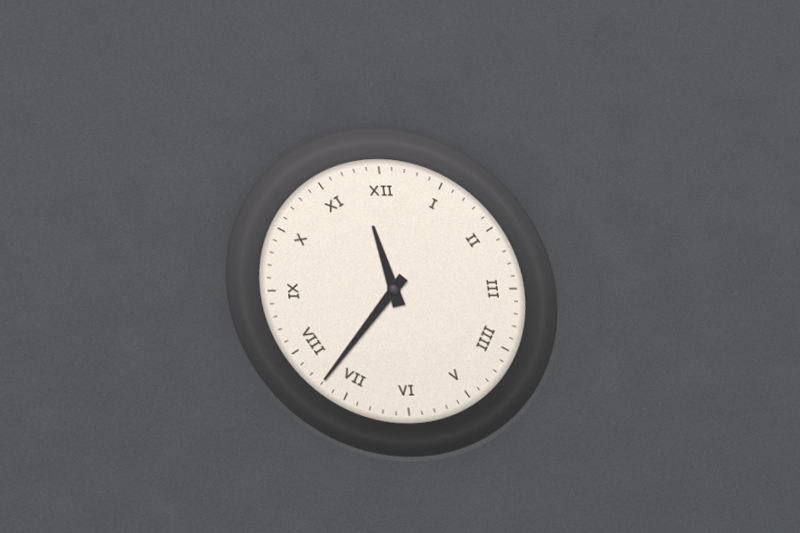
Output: **11:37**
